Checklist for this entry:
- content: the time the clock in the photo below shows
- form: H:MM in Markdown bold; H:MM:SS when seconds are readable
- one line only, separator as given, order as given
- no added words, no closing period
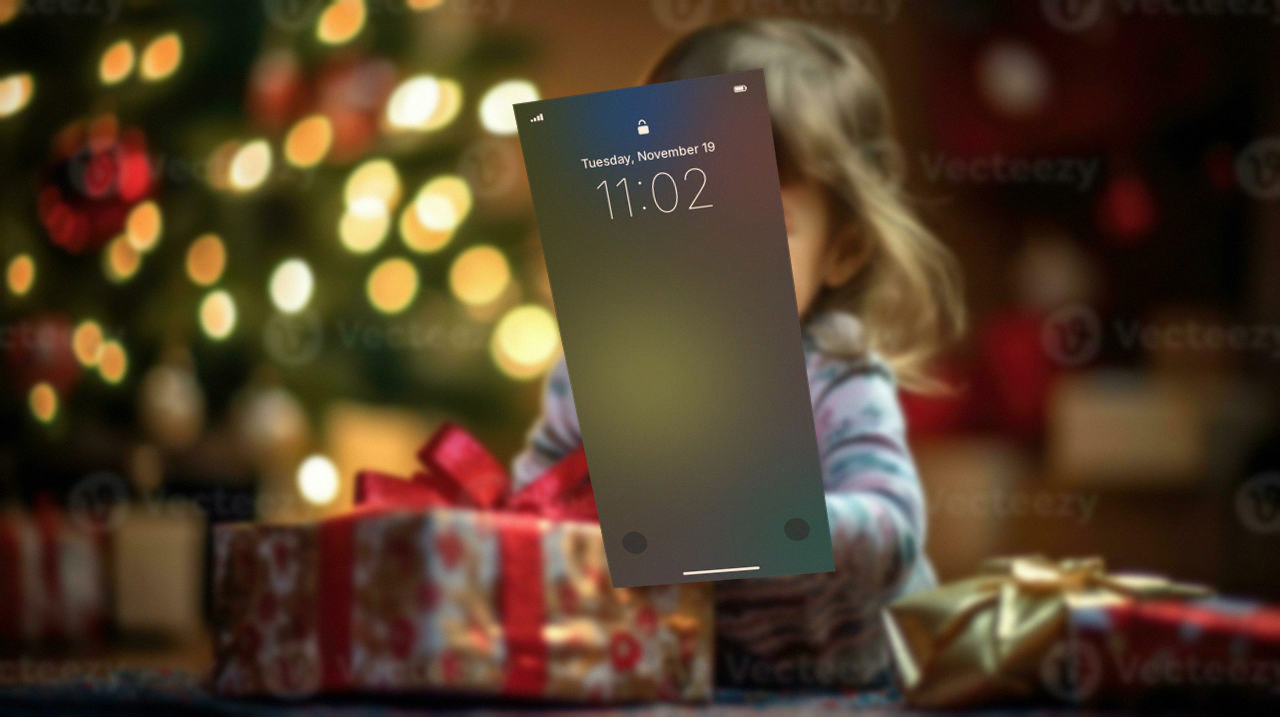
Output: **11:02**
